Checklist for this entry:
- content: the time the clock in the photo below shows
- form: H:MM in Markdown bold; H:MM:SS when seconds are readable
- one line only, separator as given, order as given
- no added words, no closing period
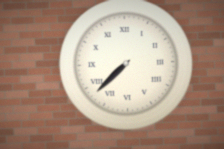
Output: **7:38**
